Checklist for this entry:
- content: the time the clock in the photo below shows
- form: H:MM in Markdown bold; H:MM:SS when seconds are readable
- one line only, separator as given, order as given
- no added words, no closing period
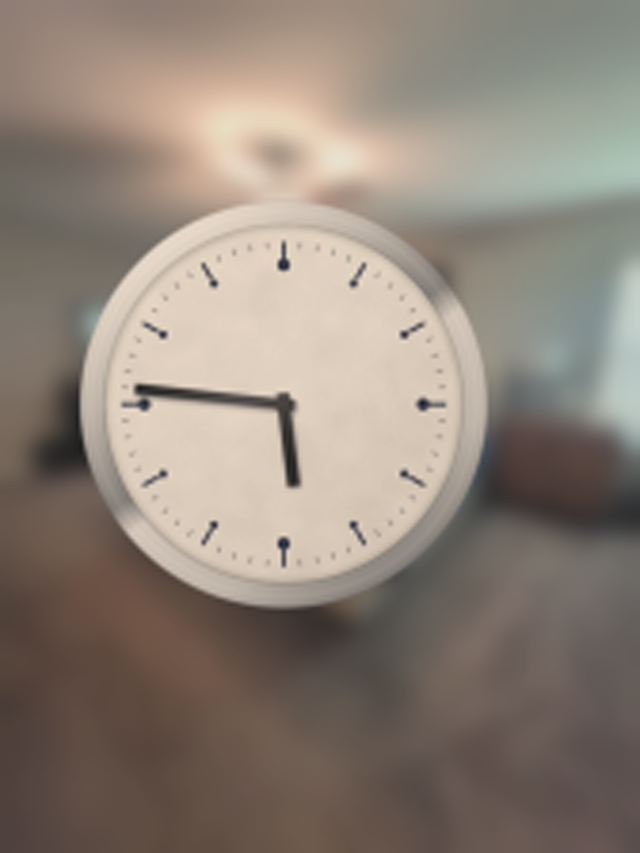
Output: **5:46**
